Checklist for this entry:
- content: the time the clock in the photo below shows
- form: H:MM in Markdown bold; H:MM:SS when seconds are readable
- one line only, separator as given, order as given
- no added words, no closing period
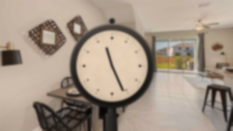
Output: **11:26**
